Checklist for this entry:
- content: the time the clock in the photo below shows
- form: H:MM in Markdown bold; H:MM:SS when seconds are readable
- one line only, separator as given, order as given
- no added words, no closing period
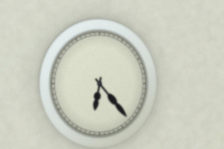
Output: **6:23**
